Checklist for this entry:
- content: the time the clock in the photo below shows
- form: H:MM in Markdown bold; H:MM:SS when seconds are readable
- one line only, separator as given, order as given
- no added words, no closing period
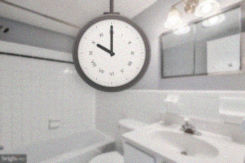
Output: **10:00**
